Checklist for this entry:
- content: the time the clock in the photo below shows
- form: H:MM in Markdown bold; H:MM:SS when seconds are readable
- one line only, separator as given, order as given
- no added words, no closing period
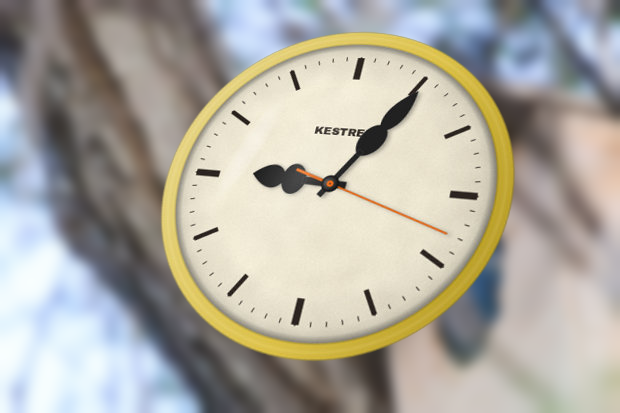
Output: **9:05:18**
